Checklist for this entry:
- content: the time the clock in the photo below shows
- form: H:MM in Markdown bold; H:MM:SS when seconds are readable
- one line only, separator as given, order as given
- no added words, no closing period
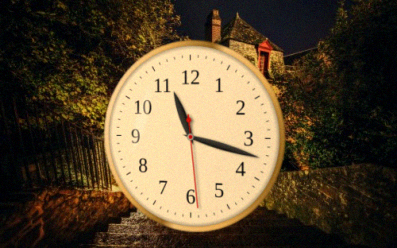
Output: **11:17:29**
